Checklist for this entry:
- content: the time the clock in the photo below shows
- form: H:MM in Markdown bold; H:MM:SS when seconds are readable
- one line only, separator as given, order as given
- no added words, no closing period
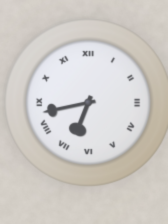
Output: **6:43**
